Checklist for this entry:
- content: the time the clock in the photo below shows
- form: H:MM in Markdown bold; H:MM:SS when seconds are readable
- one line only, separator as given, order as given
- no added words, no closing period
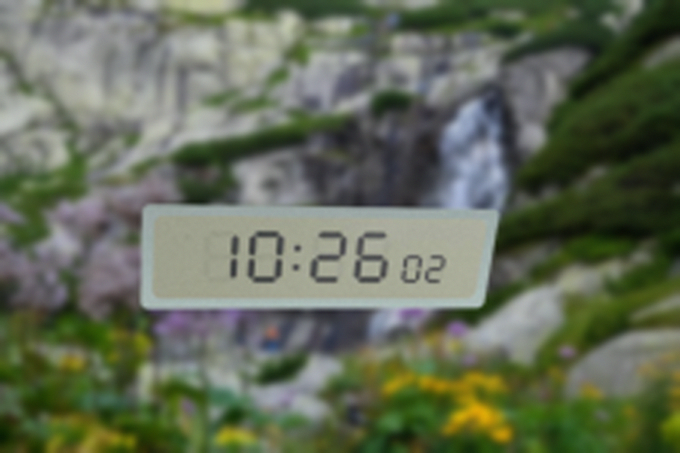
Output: **10:26:02**
